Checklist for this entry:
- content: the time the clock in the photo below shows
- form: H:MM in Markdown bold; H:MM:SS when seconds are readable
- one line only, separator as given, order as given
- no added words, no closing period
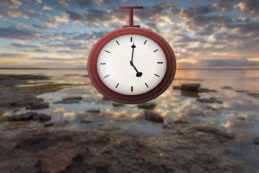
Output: **5:01**
